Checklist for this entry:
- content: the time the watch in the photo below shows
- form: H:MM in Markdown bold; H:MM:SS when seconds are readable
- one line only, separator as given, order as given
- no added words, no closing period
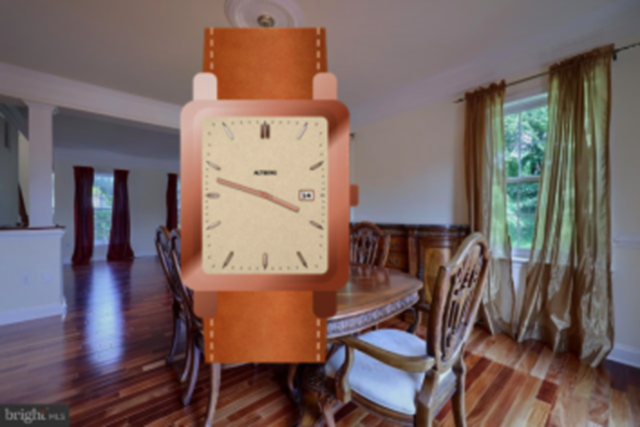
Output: **3:48**
